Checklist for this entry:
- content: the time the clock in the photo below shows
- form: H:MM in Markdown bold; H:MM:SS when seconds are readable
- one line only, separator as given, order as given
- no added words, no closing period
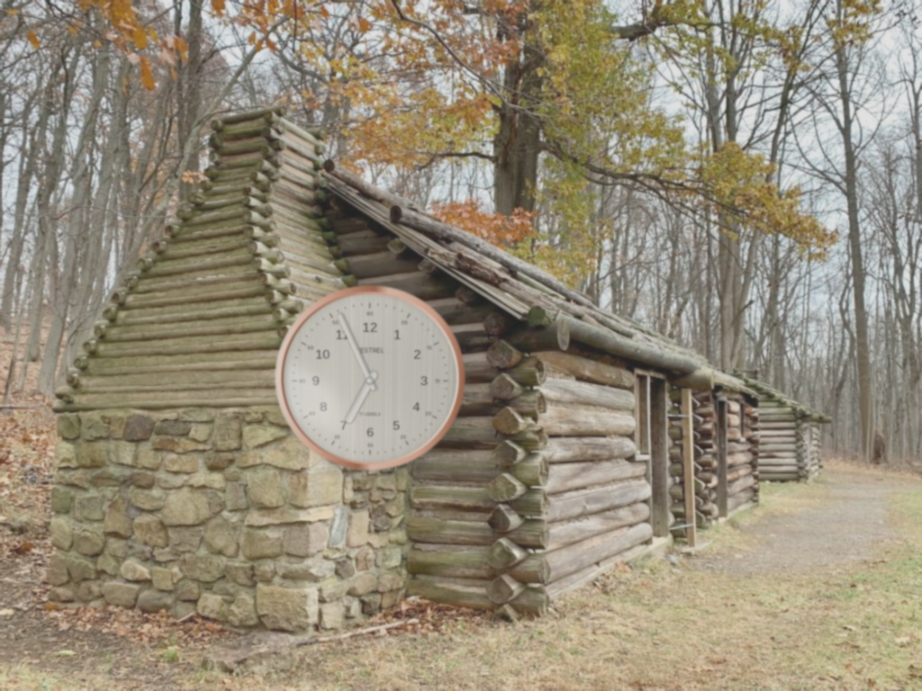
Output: **6:56**
